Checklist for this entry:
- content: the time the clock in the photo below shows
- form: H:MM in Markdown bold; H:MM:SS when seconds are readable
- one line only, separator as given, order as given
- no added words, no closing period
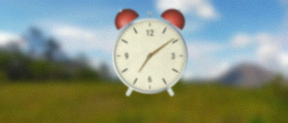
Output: **7:09**
